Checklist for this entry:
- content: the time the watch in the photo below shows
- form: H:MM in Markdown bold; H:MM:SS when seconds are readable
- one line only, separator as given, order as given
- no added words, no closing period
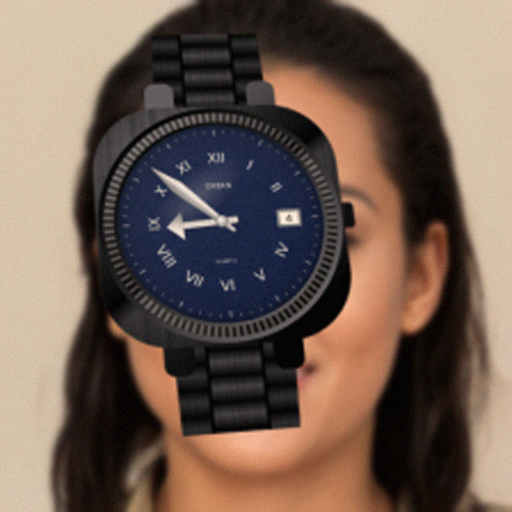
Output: **8:52**
